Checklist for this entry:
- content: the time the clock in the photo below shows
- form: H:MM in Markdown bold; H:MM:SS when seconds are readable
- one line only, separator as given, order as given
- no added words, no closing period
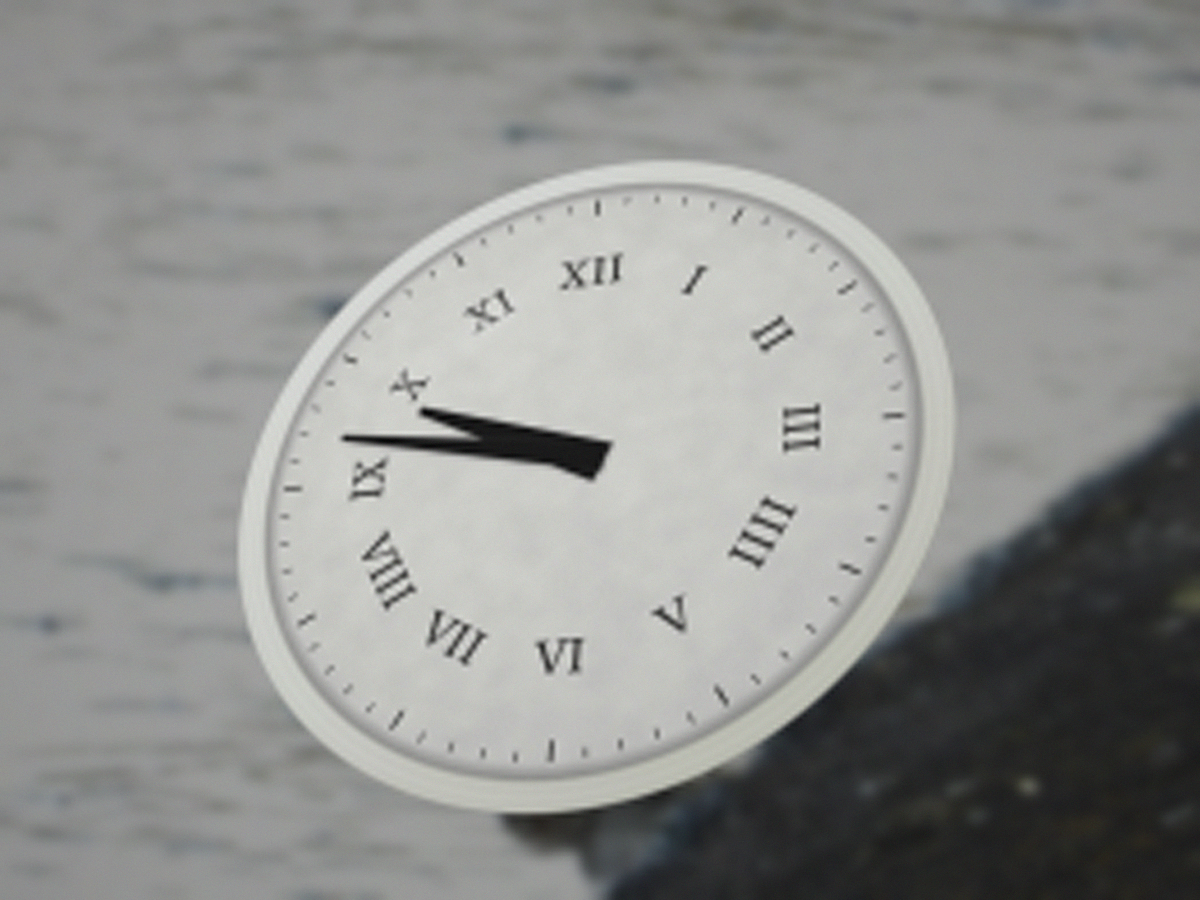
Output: **9:47**
